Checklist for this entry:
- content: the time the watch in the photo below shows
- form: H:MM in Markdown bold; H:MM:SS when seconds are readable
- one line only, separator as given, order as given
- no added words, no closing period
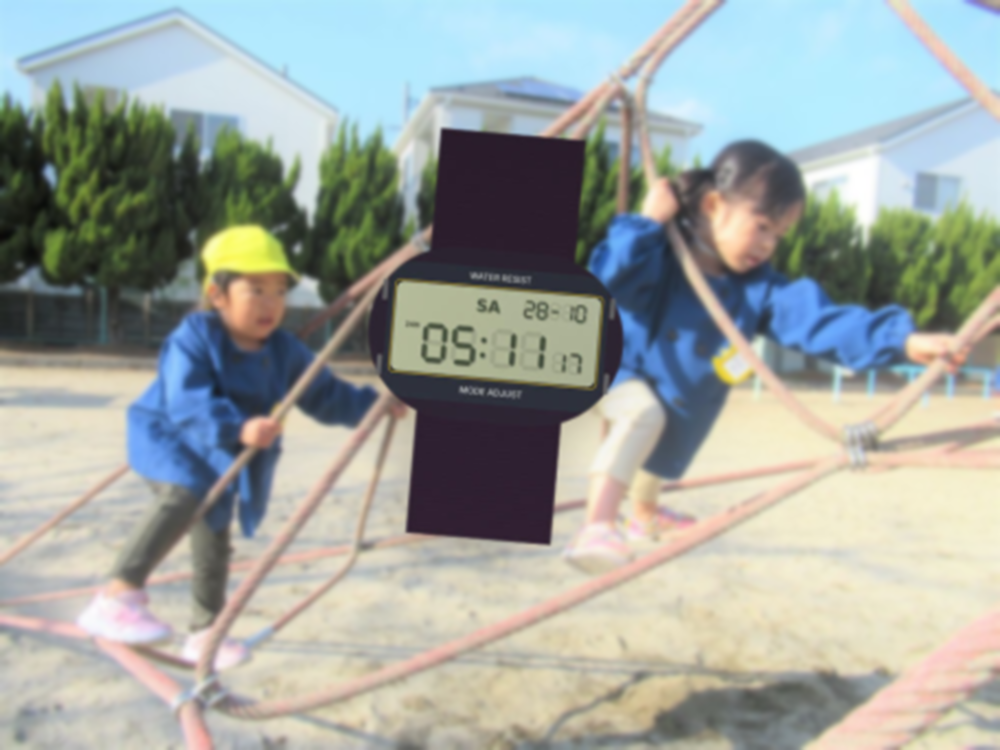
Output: **5:11:17**
